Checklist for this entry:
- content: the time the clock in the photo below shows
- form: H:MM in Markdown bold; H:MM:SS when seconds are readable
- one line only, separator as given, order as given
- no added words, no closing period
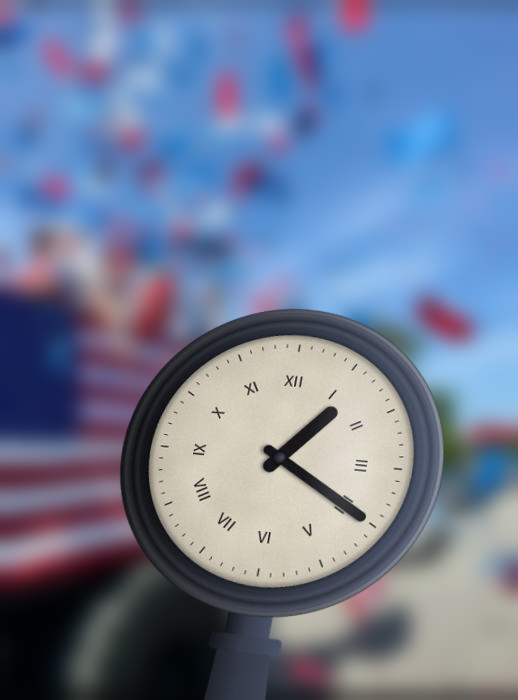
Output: **1:20**
